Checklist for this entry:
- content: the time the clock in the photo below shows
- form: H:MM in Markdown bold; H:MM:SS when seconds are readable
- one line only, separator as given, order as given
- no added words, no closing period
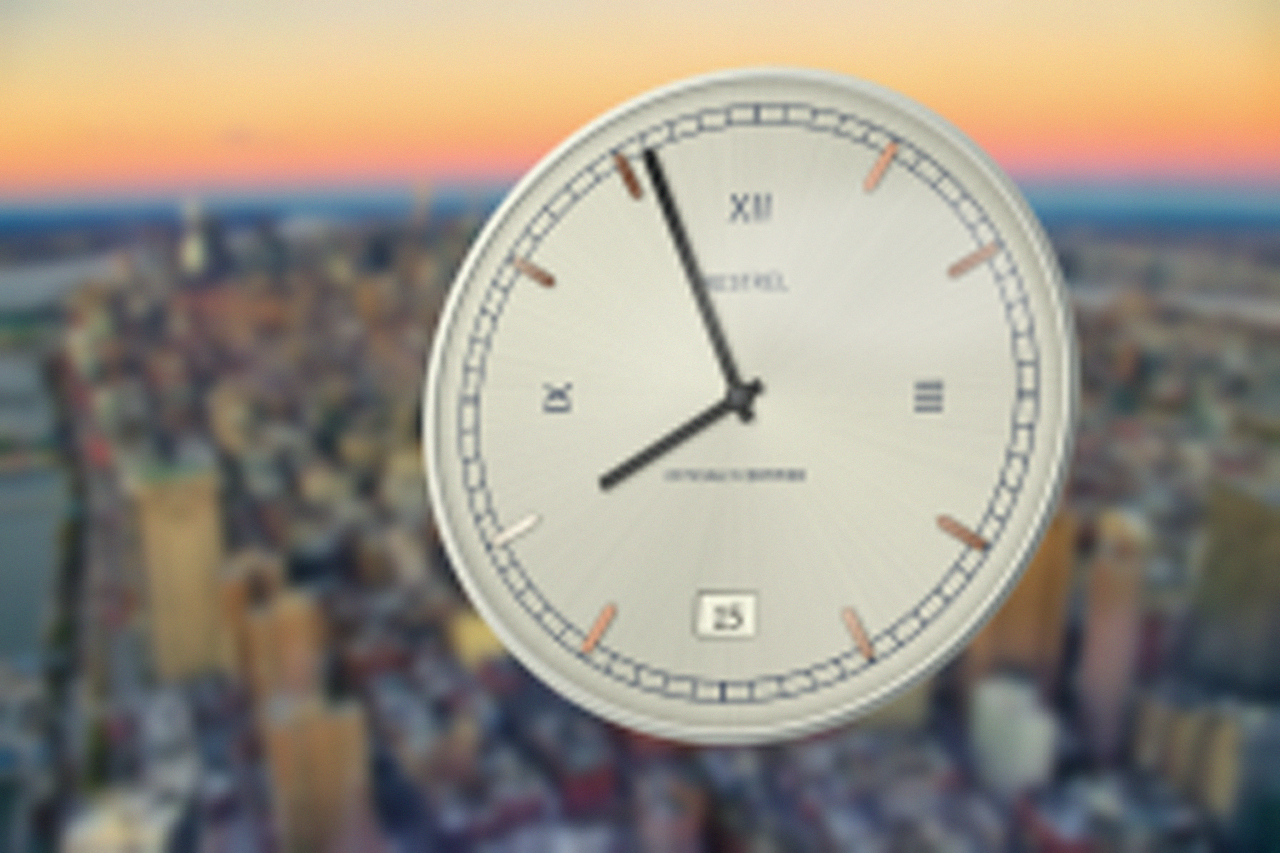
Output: **7:56**
